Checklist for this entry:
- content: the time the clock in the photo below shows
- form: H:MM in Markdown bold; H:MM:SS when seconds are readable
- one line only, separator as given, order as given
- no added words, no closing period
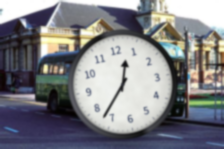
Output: **12:37**
